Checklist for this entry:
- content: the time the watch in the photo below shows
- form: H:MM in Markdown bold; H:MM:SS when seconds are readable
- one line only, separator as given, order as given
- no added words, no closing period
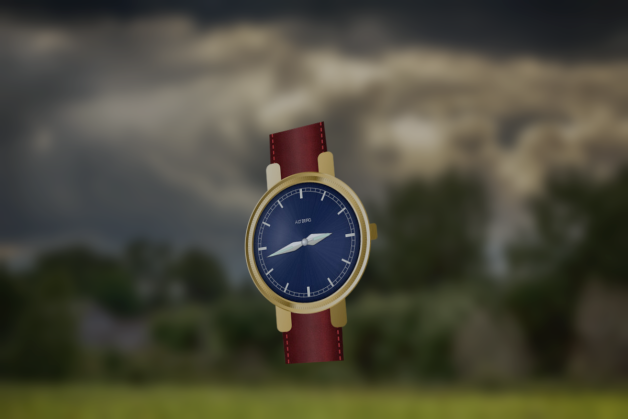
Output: **2:43**
